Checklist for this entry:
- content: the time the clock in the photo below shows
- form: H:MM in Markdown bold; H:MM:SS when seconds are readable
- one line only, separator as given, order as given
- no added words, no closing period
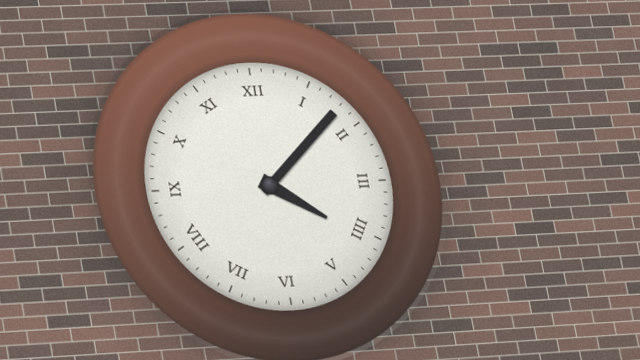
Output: **4:08**
